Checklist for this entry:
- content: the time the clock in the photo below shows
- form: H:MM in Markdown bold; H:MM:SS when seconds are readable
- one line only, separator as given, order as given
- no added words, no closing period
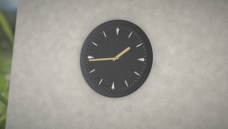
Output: **1:44**
